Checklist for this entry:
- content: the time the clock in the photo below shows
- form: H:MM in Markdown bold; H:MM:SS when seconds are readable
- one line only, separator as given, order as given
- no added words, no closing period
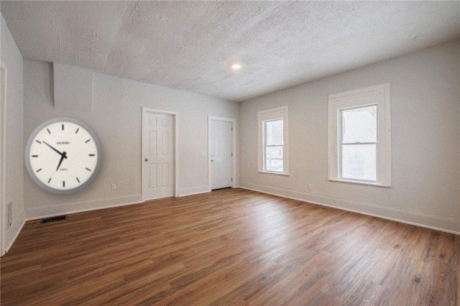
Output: **6:51**
